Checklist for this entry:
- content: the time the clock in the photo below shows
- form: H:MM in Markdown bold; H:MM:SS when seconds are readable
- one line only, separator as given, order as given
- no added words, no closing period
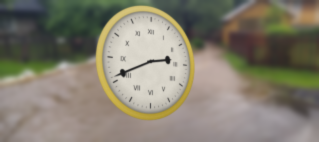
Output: **2:41**
